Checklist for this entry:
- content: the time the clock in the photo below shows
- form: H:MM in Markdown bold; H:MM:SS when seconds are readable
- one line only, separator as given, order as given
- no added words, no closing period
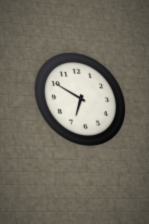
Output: **6:50**
